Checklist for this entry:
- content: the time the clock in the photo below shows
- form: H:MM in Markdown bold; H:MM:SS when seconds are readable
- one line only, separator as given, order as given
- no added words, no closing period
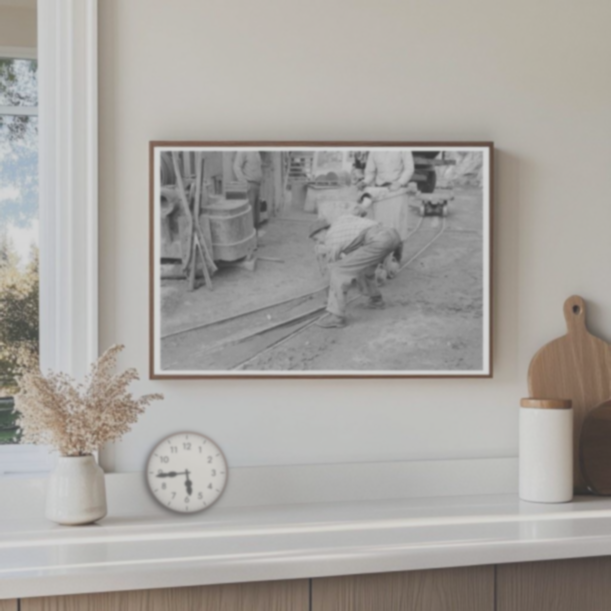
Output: **5:44**
